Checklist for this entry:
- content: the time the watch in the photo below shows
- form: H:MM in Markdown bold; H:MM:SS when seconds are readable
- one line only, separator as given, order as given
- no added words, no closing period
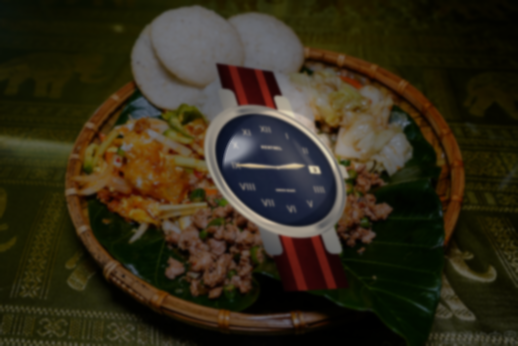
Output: **2:45**
